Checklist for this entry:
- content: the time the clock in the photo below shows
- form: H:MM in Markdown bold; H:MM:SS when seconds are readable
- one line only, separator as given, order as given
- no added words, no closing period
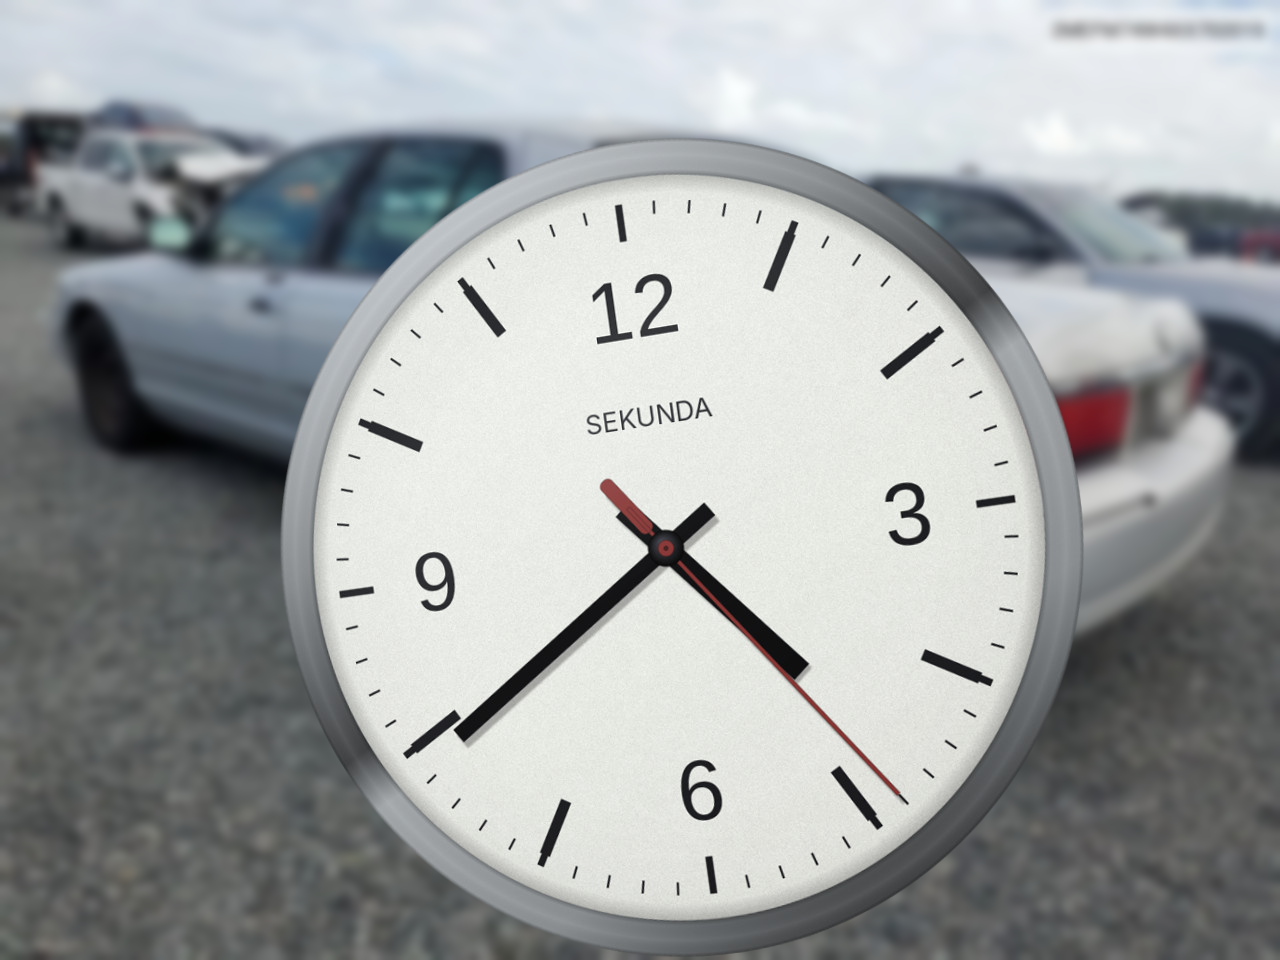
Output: **4:39:24**
